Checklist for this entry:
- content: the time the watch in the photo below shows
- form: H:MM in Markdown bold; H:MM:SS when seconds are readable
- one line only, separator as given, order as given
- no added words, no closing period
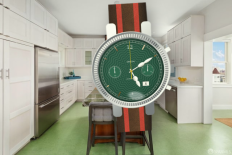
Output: **5:10**
